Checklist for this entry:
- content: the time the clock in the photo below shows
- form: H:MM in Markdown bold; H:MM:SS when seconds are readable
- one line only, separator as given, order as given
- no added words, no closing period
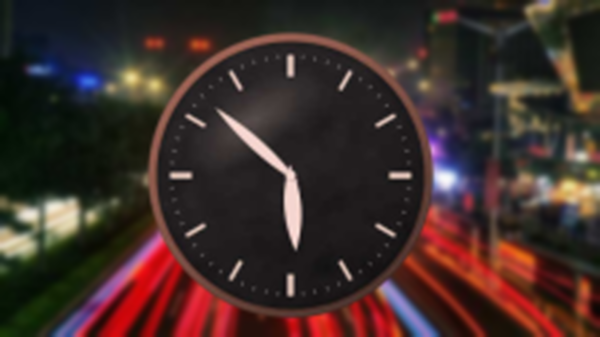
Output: **5:52**
